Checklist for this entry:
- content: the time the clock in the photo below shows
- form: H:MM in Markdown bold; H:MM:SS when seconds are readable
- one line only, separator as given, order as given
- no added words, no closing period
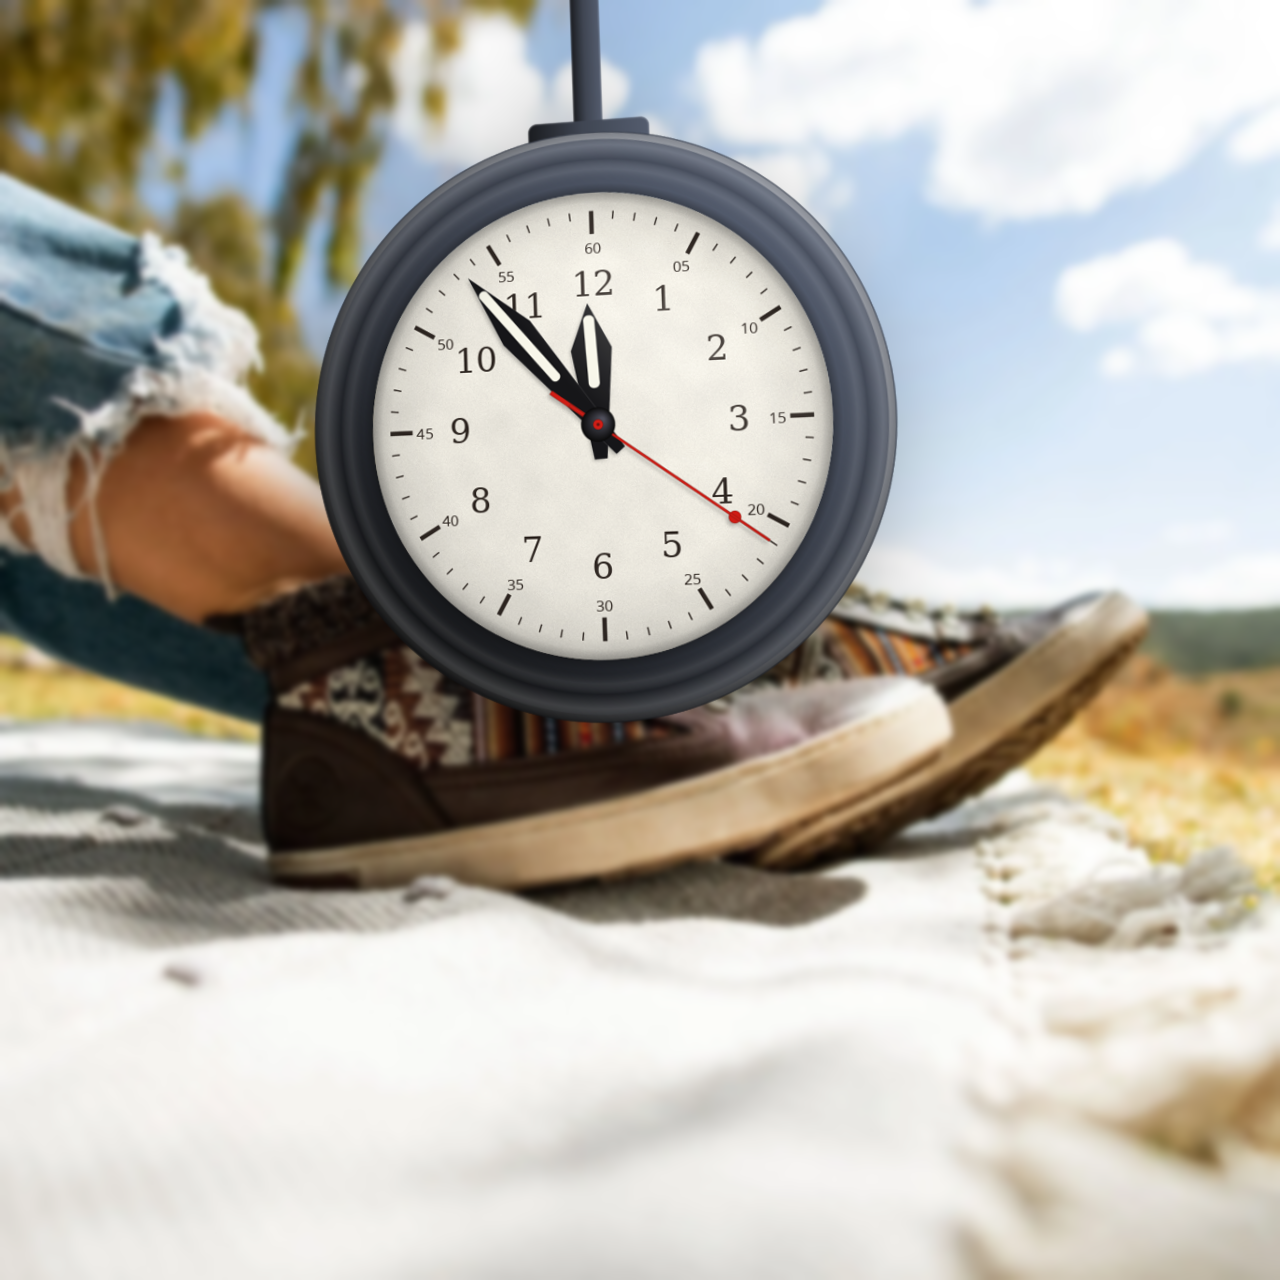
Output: **11:53:21**
